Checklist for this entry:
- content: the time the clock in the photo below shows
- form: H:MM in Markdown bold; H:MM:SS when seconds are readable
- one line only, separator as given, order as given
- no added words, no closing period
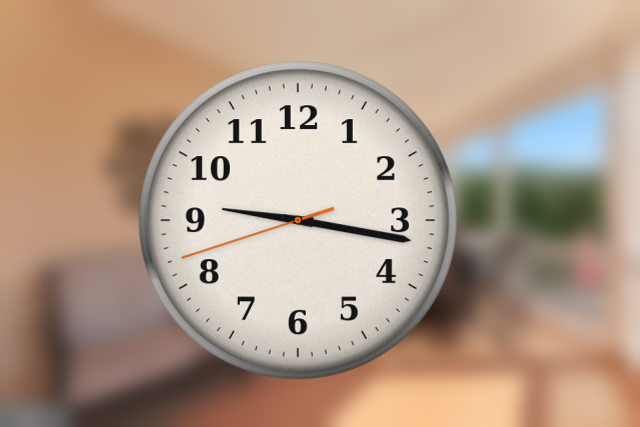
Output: **9:16:42**
